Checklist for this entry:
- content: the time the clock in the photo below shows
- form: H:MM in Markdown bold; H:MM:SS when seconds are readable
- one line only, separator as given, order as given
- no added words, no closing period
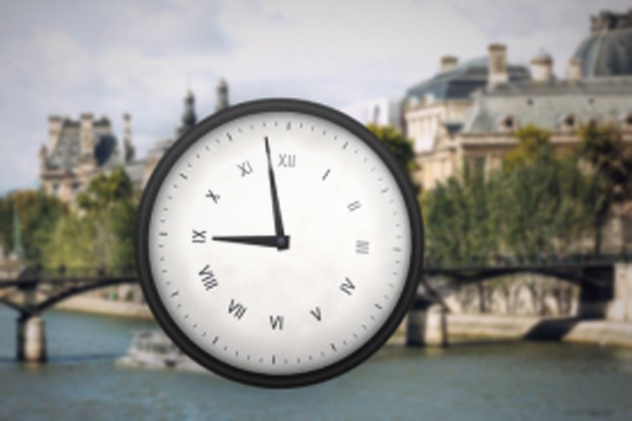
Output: **8:58**
